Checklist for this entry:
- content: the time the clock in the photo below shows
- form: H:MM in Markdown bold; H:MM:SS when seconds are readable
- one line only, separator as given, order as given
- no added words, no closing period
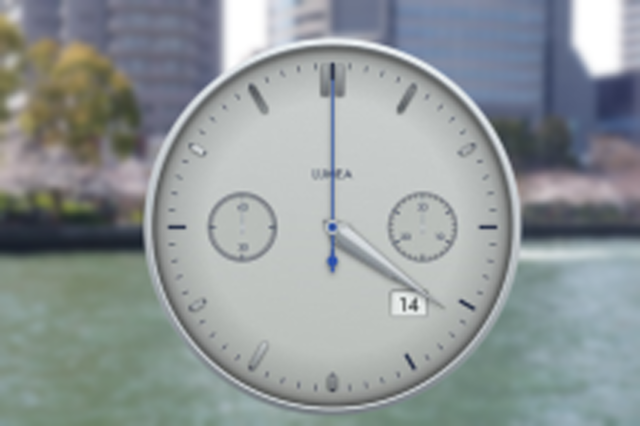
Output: **4:21**
